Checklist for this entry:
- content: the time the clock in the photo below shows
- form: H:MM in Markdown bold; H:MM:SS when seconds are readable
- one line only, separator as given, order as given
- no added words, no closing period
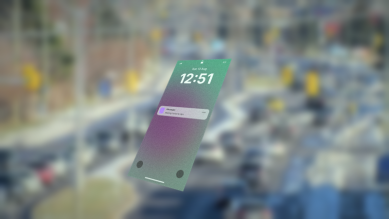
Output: **12:51**
